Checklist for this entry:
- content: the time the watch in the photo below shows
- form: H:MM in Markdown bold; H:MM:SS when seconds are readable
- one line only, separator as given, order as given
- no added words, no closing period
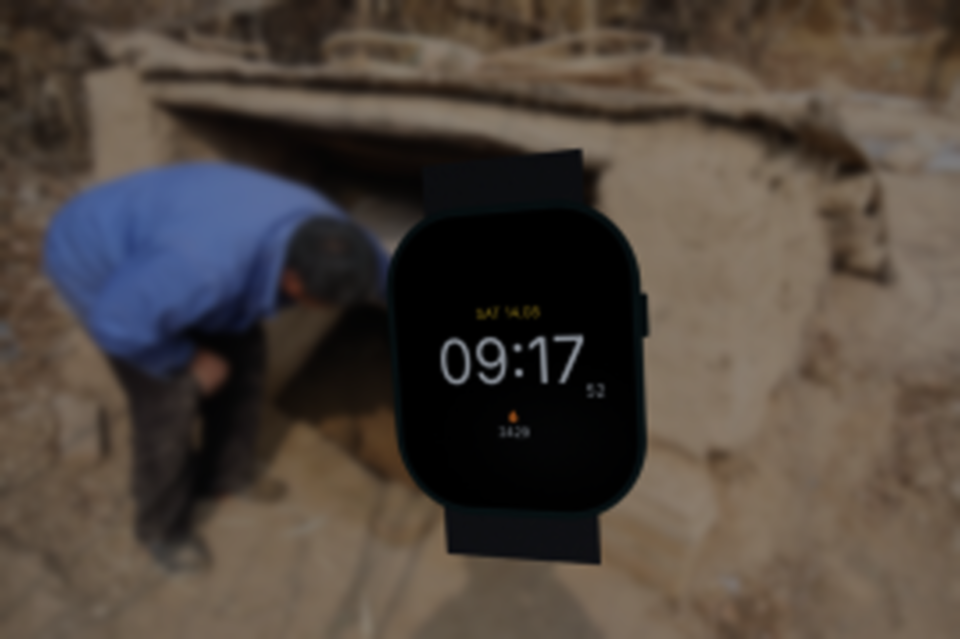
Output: **9:17**
